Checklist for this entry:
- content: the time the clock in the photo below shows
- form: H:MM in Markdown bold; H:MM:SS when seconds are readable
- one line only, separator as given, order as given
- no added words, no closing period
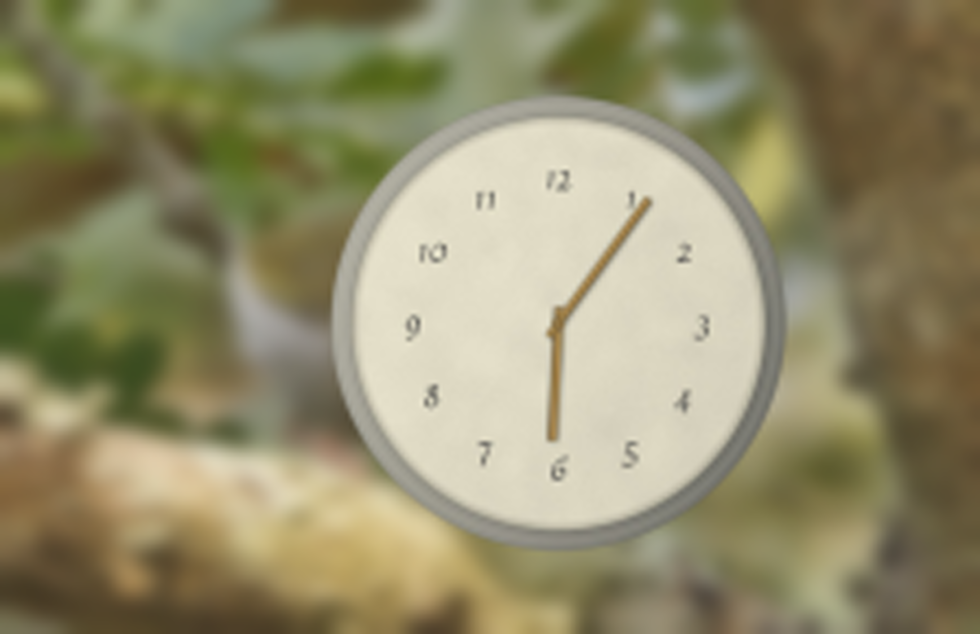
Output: **6:06**
